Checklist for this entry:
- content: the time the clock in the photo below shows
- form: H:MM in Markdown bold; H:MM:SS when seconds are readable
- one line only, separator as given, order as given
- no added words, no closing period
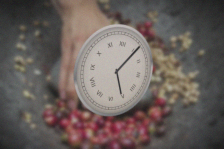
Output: **5:06**
